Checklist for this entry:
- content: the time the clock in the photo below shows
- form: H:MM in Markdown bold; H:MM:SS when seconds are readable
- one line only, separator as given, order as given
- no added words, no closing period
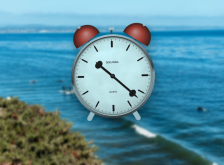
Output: **10:22**
